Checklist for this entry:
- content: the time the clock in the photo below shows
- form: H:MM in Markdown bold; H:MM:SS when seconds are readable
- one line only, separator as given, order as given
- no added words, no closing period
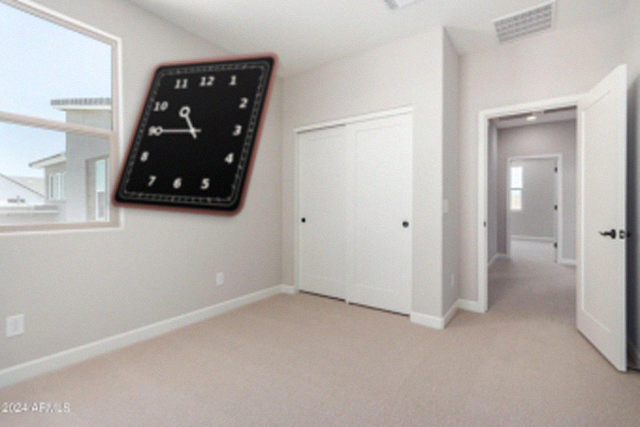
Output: **10:45**
